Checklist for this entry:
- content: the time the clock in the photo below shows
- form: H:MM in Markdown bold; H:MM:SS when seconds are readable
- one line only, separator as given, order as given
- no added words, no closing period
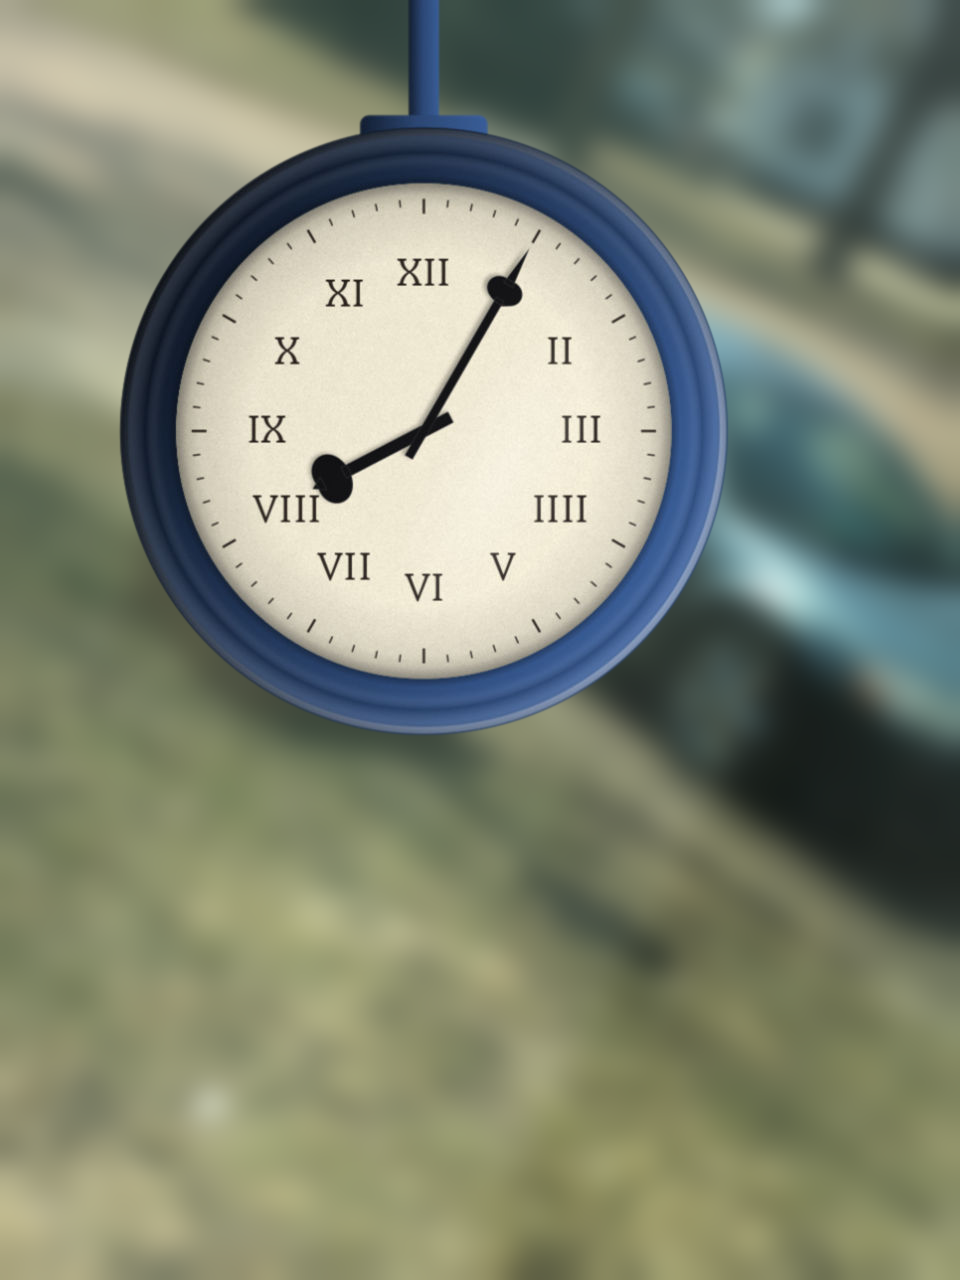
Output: **8:05**
